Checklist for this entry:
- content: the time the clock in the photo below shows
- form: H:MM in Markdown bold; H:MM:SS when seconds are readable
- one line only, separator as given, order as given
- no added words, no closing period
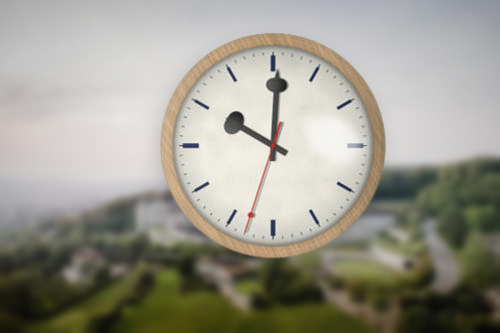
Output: **10:00:33**
